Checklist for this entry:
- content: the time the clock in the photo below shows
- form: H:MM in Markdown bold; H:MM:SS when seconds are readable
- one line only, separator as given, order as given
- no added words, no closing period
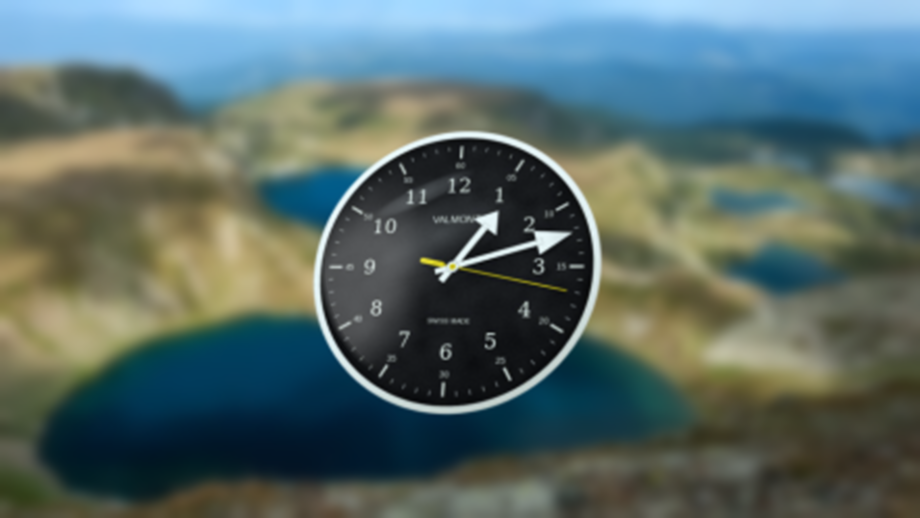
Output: **1:12:17**
